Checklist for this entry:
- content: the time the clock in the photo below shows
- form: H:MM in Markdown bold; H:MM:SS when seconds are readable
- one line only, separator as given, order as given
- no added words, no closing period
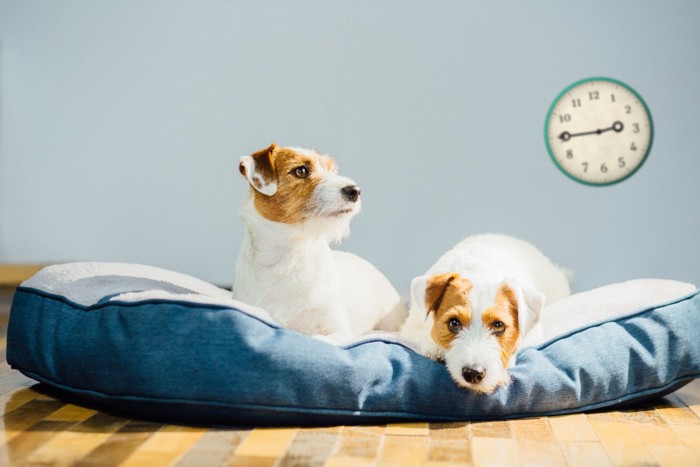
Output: **2:45**
